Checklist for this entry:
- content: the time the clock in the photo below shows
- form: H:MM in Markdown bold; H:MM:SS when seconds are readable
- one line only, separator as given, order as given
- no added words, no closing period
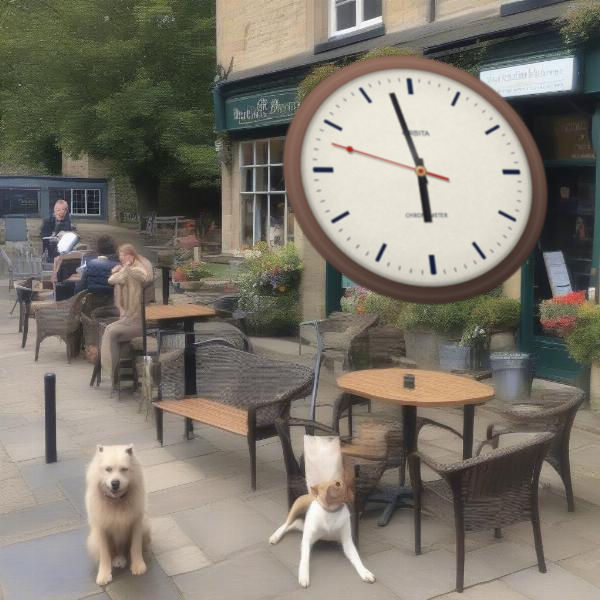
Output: **5:57:48**
